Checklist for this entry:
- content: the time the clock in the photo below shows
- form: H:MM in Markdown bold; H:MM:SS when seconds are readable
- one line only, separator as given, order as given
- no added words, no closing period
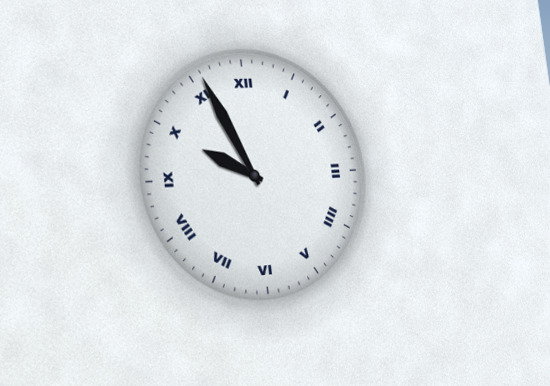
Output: **9:56**
